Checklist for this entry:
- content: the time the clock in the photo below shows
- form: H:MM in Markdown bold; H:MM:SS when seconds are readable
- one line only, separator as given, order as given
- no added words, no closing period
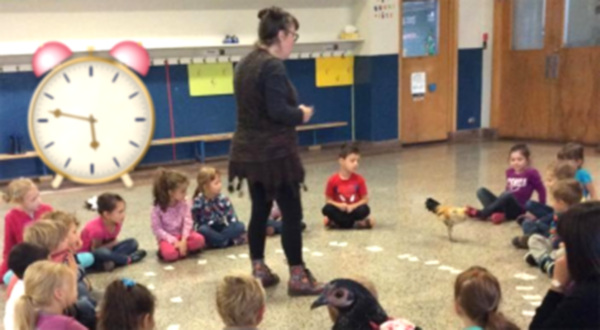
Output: **5:47**
